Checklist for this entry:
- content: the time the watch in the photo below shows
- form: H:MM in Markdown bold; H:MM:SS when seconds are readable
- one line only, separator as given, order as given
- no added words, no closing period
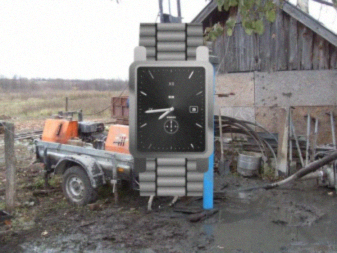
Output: **7:44**
